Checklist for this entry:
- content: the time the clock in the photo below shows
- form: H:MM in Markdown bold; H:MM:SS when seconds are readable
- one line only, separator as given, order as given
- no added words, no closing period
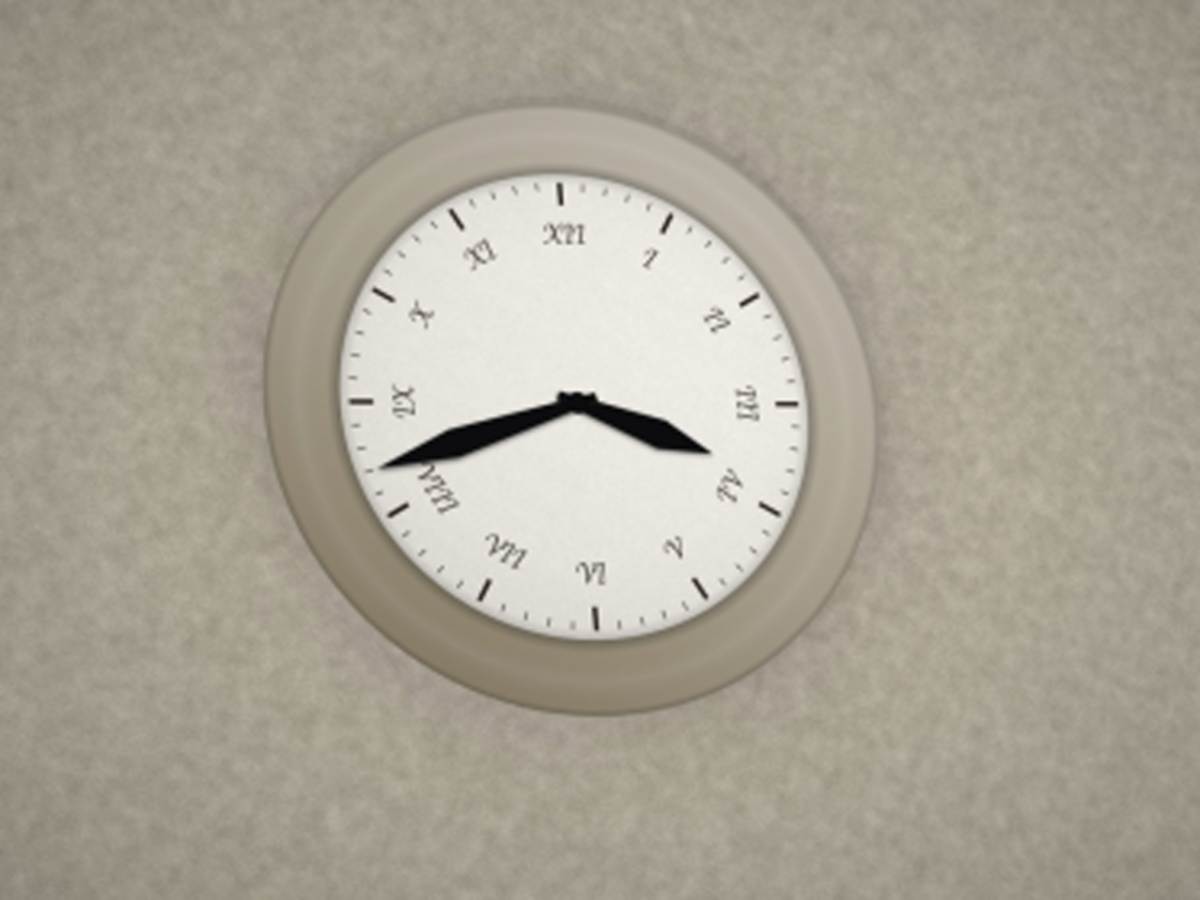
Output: **3:42**
